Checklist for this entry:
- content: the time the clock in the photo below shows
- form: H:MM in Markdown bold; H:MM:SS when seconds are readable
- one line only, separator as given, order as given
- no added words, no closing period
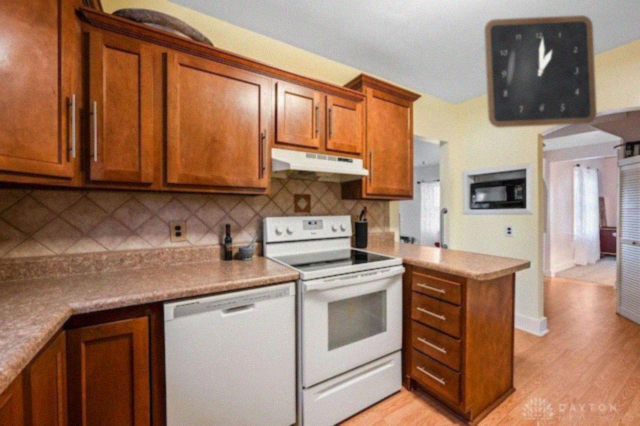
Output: **1:01**
